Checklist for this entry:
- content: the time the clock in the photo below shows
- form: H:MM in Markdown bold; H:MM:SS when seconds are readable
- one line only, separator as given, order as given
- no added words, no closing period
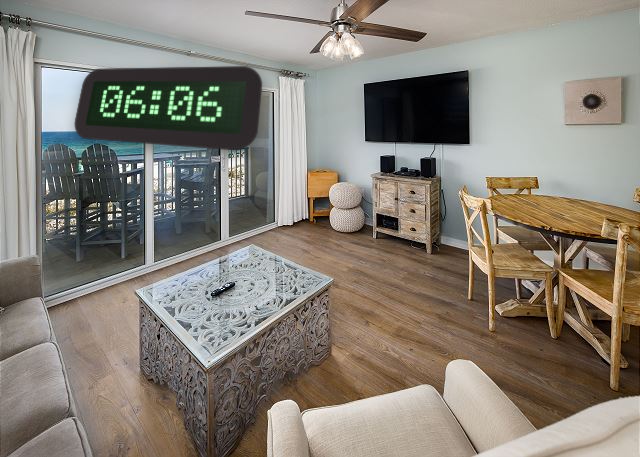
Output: **6:06**
